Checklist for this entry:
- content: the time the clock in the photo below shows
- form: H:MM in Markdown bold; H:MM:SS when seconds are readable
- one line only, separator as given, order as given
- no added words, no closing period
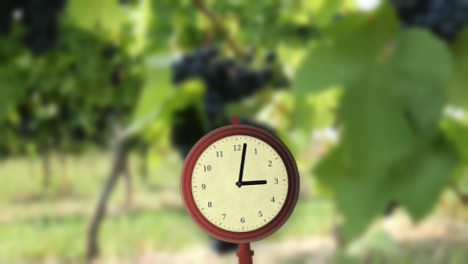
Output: **3:02**
